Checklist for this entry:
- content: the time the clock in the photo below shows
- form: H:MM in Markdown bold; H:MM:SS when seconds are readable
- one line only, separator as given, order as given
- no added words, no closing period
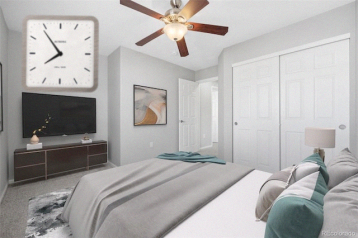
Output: **7:54**
